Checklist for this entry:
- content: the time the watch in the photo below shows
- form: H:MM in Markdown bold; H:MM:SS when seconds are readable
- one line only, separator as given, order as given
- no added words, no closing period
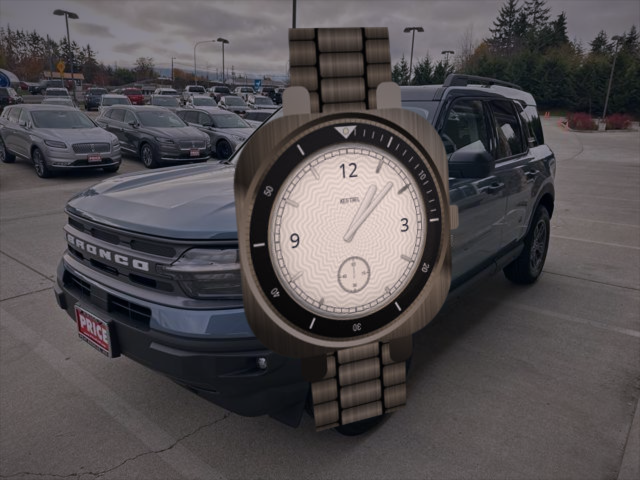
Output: **1:08**
